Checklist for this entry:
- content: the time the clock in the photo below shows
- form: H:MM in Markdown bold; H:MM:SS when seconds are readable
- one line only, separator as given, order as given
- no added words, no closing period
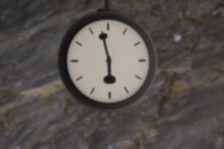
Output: **5:58**
